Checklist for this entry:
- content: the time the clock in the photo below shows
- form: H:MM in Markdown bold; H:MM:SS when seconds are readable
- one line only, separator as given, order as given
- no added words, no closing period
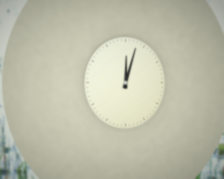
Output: **12:03**
